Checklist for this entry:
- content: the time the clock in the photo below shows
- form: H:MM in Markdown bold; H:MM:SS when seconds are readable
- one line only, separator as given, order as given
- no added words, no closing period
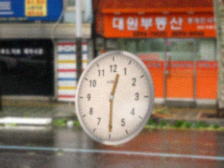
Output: **12:30**
